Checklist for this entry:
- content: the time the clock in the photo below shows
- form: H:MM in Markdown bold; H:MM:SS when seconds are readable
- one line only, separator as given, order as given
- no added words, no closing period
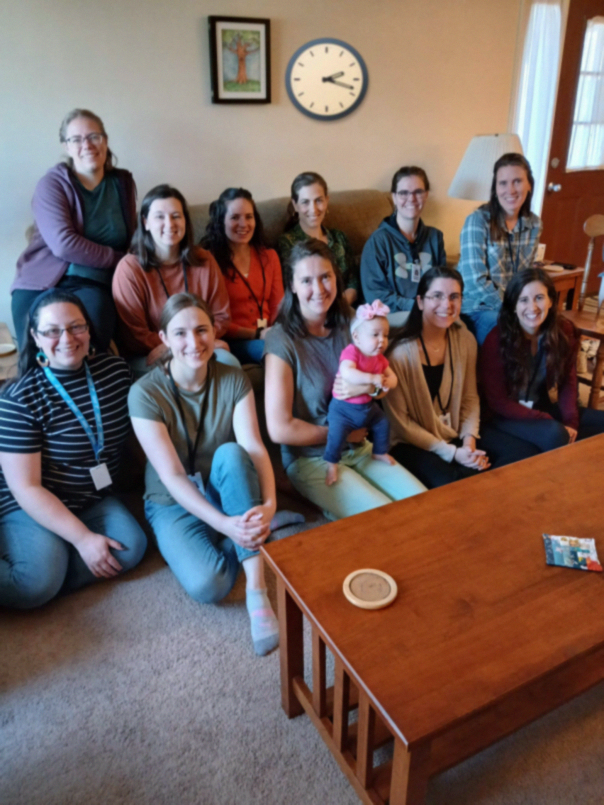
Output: **2:18**
